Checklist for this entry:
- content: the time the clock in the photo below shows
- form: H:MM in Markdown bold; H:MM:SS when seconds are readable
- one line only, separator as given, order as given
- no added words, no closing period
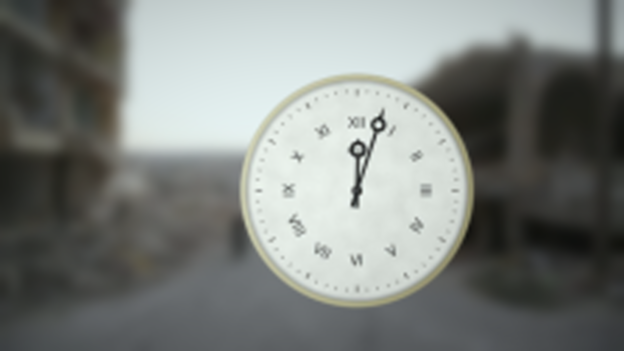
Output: **12:03**
